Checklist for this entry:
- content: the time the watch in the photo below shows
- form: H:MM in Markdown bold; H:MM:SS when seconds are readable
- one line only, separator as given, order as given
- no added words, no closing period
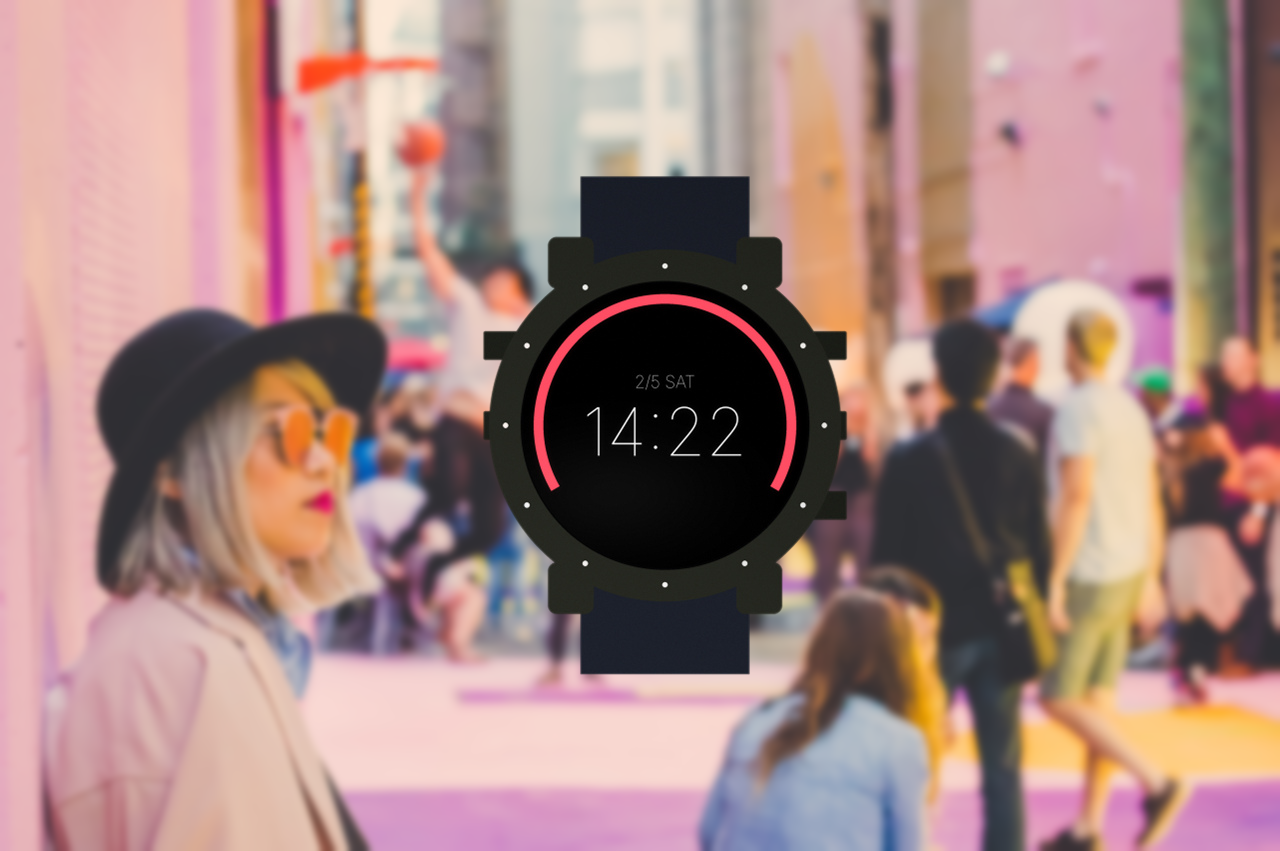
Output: **14:22**
